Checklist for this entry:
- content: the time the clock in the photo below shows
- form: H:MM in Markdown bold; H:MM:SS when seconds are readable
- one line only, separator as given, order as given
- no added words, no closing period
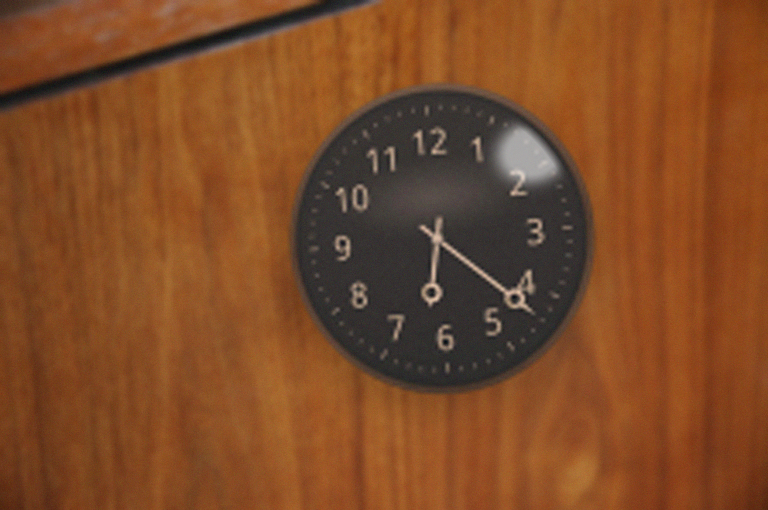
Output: **6:22**
